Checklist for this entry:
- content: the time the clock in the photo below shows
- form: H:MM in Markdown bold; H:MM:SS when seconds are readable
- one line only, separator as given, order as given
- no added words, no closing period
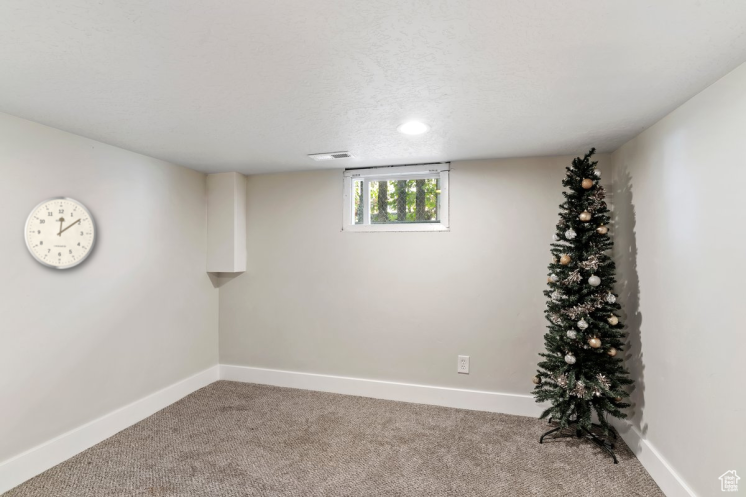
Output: **12:09**
